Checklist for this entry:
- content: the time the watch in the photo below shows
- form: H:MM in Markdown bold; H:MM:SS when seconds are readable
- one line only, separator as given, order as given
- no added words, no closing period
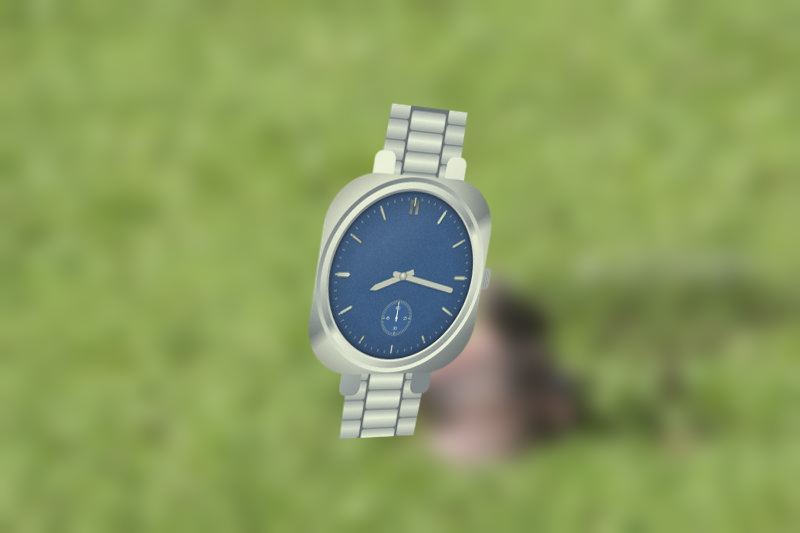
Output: **8:17**
